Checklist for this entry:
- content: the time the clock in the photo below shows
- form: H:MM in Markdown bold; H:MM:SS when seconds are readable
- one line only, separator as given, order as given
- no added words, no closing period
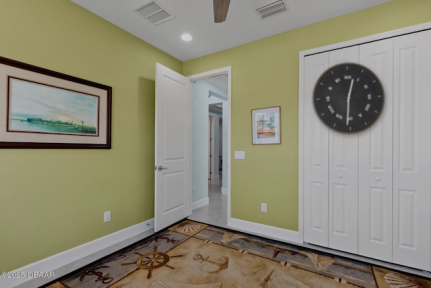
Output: **12:31**
